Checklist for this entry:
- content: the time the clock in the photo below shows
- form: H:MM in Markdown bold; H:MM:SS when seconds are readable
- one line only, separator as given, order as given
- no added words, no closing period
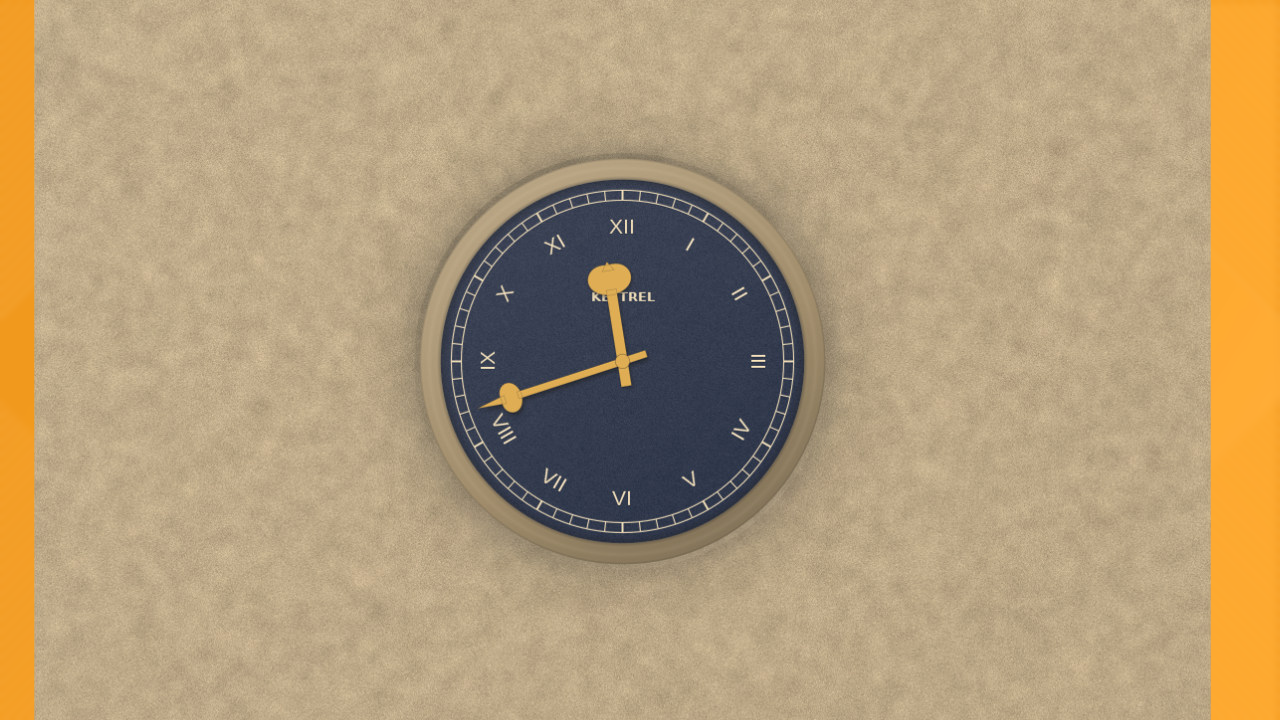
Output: **11:42**
